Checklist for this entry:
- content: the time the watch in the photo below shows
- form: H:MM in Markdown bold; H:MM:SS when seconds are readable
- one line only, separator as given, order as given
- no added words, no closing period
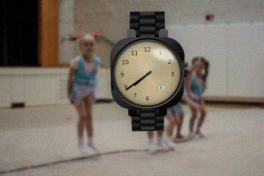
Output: **7:39**
